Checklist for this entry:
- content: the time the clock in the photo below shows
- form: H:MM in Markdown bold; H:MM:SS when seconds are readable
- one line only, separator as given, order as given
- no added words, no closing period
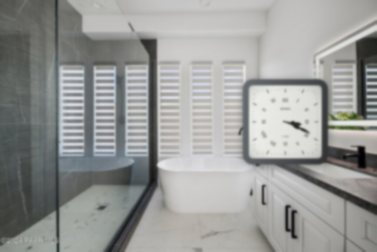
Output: **3:19**
